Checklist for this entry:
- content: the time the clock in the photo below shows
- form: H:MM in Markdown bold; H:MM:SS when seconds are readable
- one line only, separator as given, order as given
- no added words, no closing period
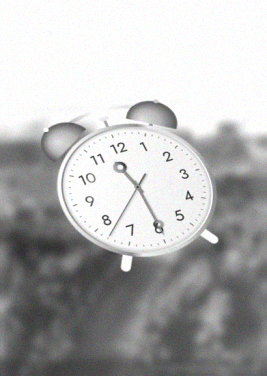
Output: **11:29:38**
